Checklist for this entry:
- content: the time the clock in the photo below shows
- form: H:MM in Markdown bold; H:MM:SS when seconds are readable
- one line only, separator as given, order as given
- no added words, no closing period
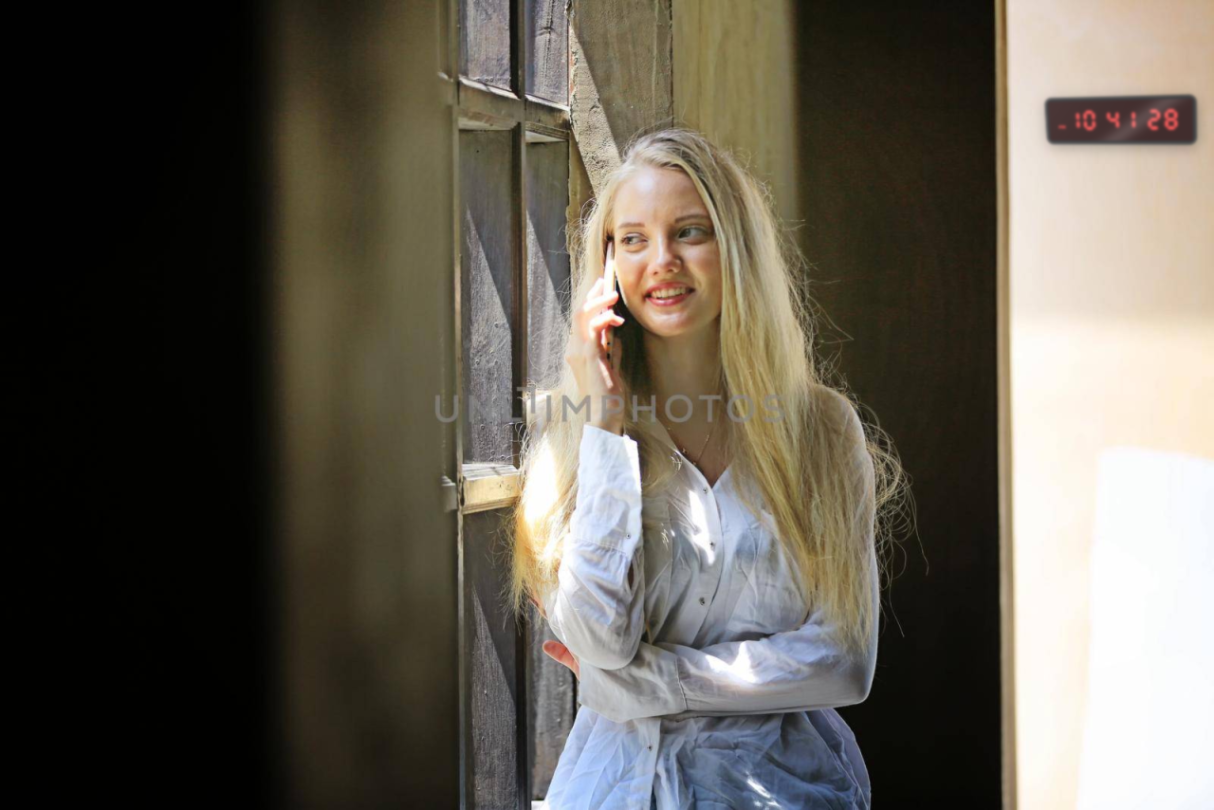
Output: **10:41:28**
